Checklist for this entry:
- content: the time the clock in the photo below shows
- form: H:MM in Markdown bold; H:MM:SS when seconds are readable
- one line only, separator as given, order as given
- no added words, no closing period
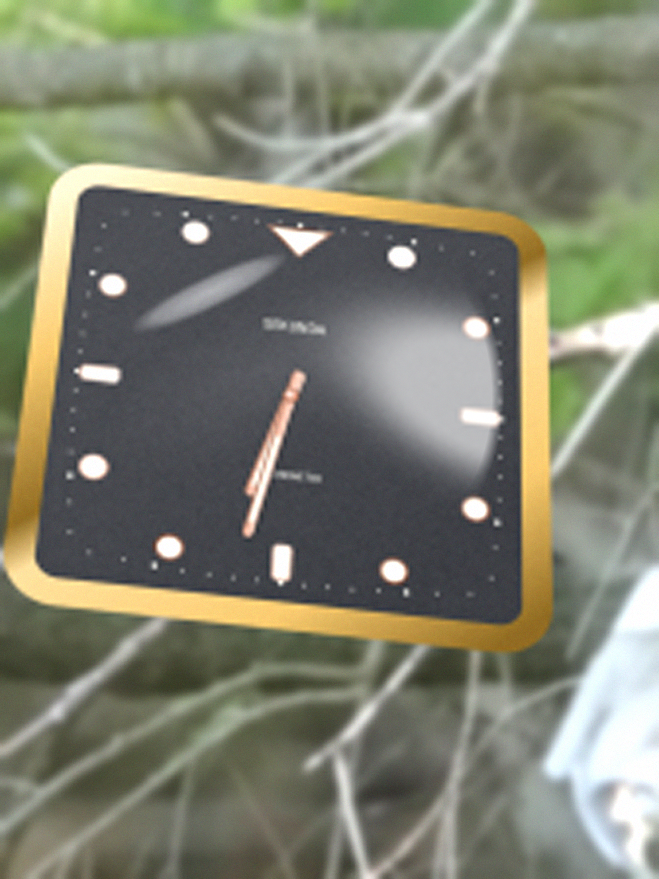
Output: **6:32**
